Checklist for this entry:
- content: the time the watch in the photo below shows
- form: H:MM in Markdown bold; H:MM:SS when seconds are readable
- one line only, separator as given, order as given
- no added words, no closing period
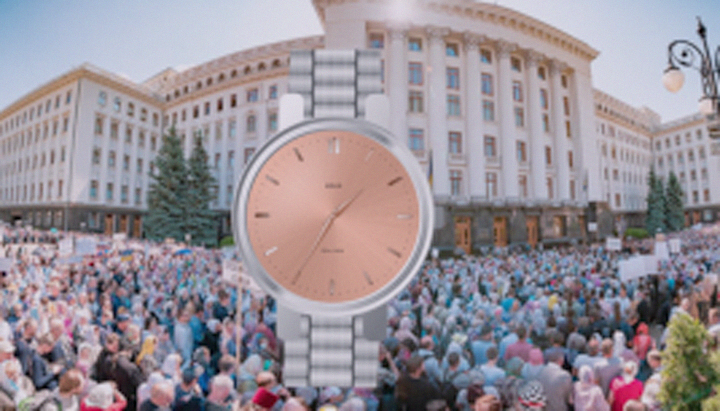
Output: **1:35**
